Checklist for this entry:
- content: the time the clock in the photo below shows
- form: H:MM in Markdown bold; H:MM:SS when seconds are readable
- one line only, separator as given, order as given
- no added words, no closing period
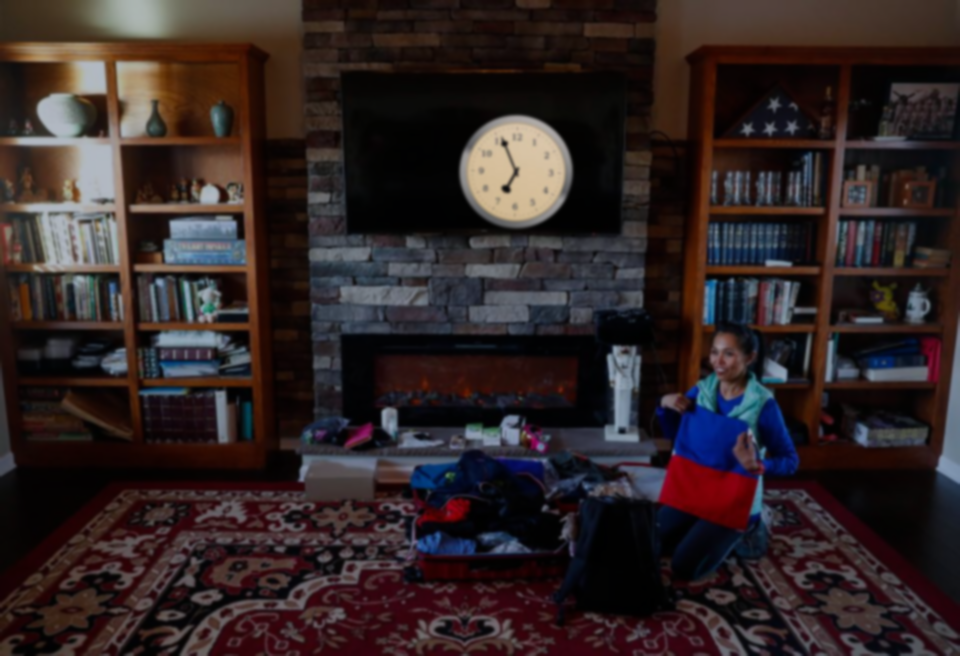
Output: **6:56**
